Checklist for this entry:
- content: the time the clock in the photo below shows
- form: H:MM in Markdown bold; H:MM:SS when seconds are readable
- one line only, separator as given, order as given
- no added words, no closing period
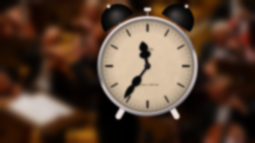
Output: **11:36**
